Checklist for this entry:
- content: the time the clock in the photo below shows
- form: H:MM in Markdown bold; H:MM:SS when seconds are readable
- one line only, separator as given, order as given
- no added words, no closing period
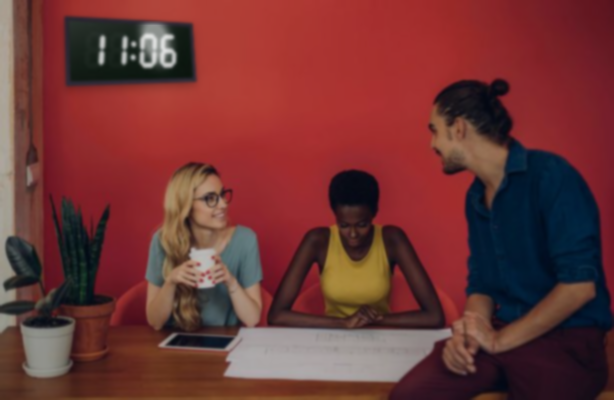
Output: **11:06**
